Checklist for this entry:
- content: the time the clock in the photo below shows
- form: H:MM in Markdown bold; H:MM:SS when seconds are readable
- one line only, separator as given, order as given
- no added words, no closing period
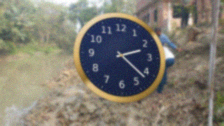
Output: **2:22**
